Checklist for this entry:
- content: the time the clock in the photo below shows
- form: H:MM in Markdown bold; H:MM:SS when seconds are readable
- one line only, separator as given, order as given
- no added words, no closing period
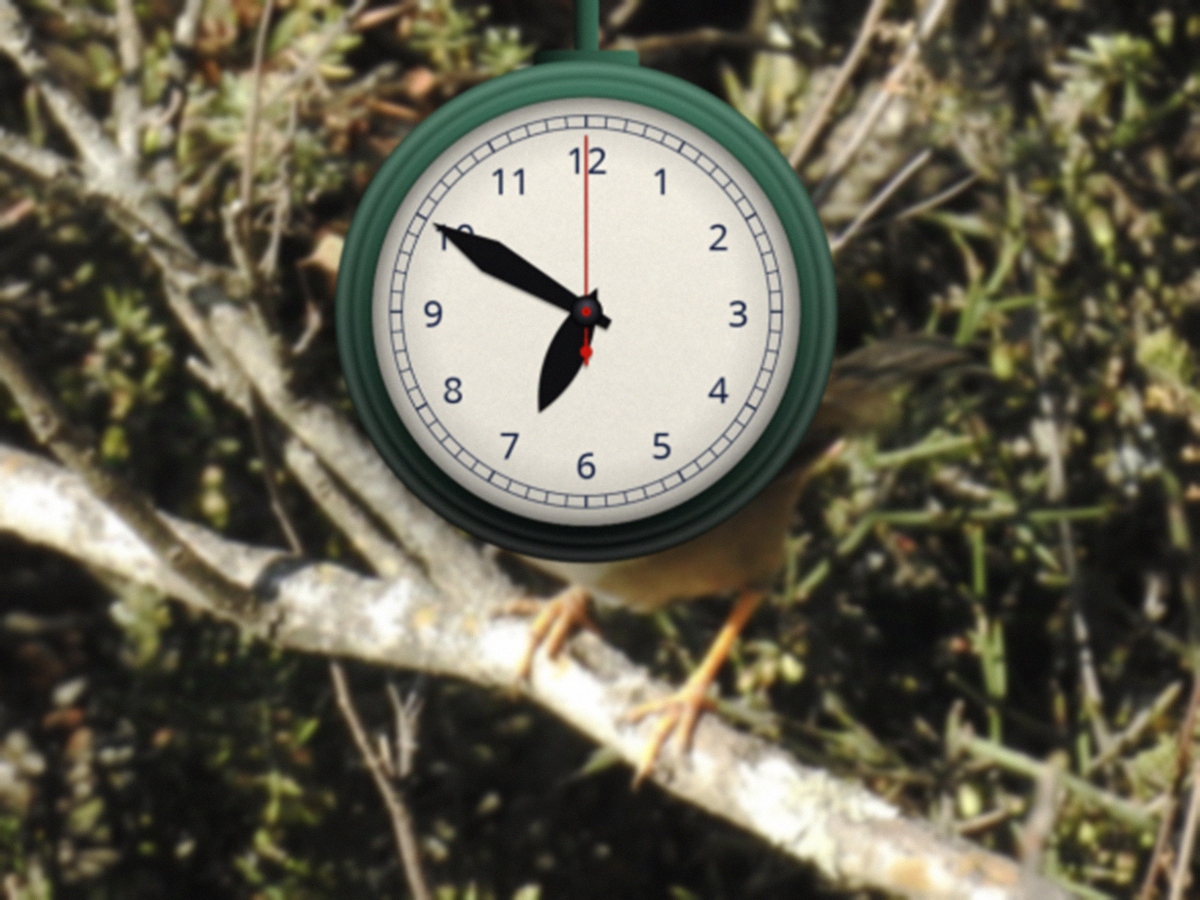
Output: **6:50:00**
